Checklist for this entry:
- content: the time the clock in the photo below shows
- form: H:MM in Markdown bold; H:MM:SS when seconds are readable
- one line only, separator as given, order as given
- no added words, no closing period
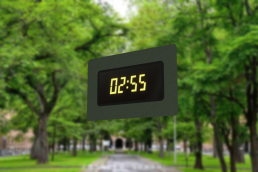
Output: **2:55**
